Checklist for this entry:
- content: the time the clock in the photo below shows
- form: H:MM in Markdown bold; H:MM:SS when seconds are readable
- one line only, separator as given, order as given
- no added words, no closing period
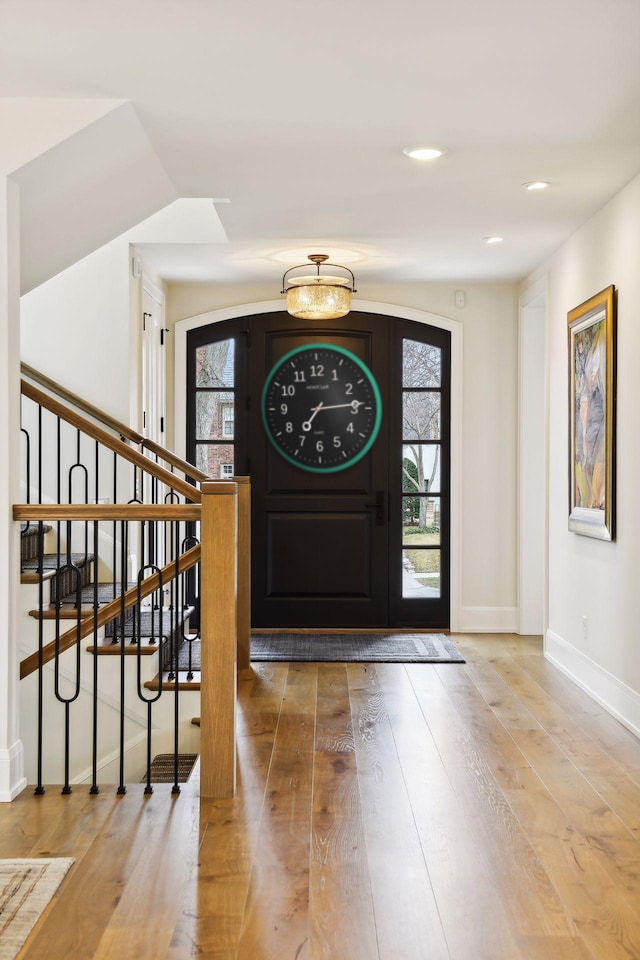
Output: **7:14**
